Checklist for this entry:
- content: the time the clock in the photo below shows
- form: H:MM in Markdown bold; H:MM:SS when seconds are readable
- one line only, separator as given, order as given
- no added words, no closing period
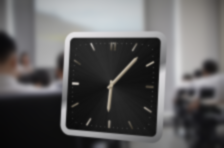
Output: **6:07**
